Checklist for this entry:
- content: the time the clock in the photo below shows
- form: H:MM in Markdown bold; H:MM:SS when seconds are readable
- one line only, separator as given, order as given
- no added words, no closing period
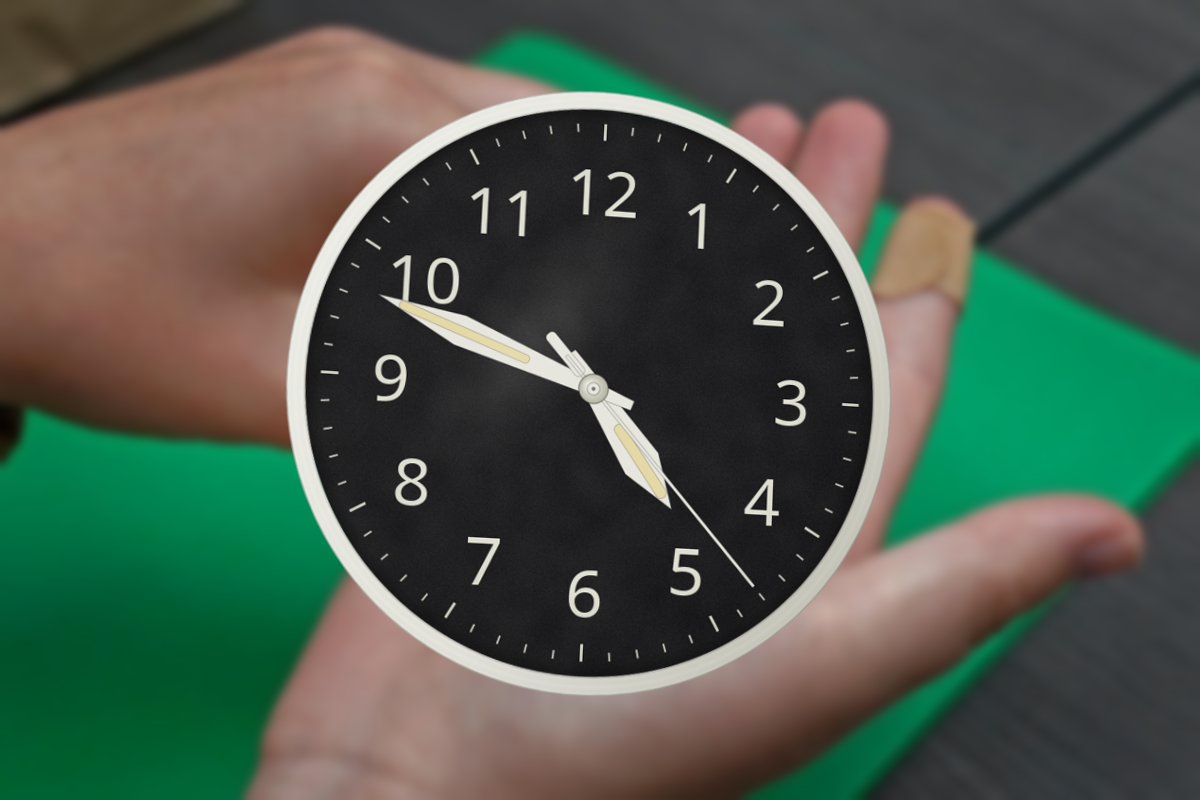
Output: **4:48:23**
